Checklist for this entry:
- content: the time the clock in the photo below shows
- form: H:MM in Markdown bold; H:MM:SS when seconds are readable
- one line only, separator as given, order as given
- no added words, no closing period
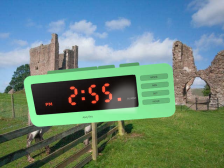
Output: **2:55**
